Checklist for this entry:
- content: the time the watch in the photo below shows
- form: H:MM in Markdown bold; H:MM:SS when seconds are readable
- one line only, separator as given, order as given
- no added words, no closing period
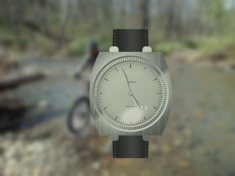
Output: **4:57**
